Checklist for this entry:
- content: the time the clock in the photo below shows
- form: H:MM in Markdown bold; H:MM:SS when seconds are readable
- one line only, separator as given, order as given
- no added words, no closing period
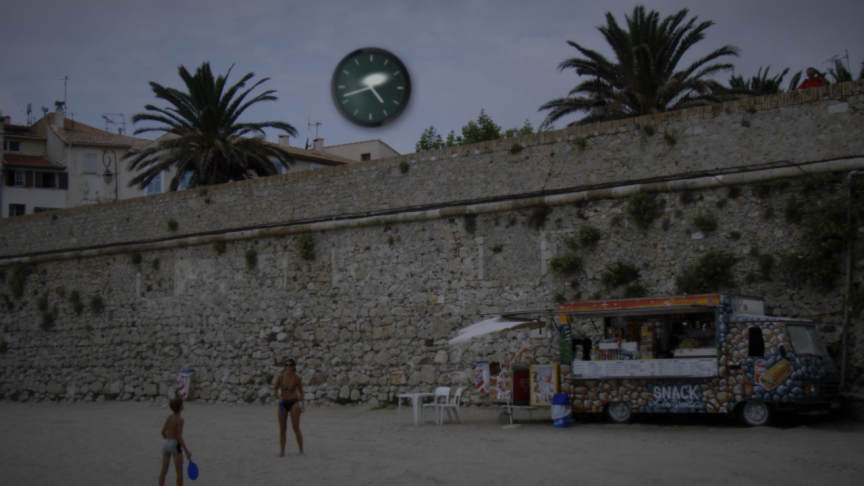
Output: **4:42**
